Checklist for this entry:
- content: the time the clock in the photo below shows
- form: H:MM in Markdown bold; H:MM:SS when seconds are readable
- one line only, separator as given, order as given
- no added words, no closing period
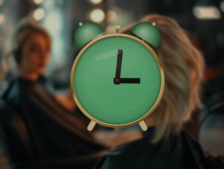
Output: **3:01**
